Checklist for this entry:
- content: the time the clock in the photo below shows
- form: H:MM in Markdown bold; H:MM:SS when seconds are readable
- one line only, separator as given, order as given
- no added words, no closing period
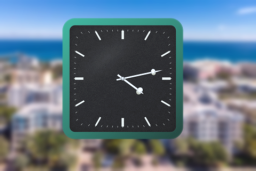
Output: **4:13**
